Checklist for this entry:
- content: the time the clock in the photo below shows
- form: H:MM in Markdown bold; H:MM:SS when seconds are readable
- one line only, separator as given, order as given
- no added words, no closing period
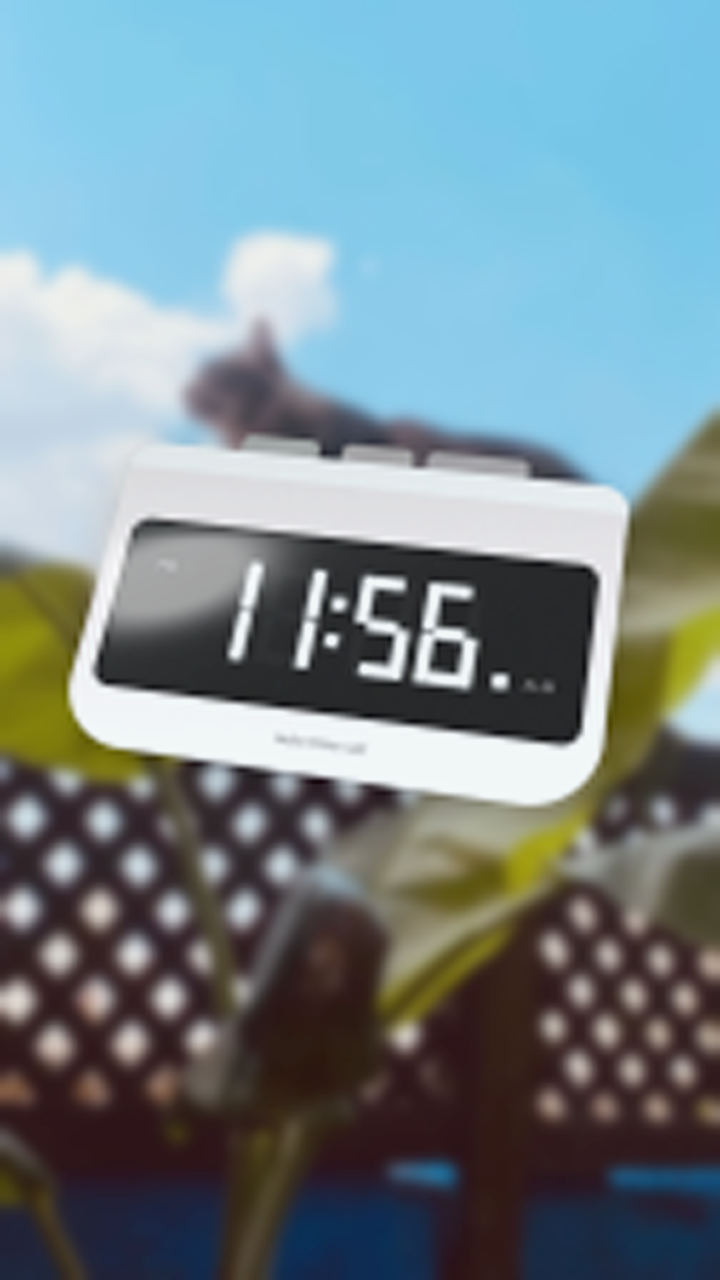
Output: **11:56**
